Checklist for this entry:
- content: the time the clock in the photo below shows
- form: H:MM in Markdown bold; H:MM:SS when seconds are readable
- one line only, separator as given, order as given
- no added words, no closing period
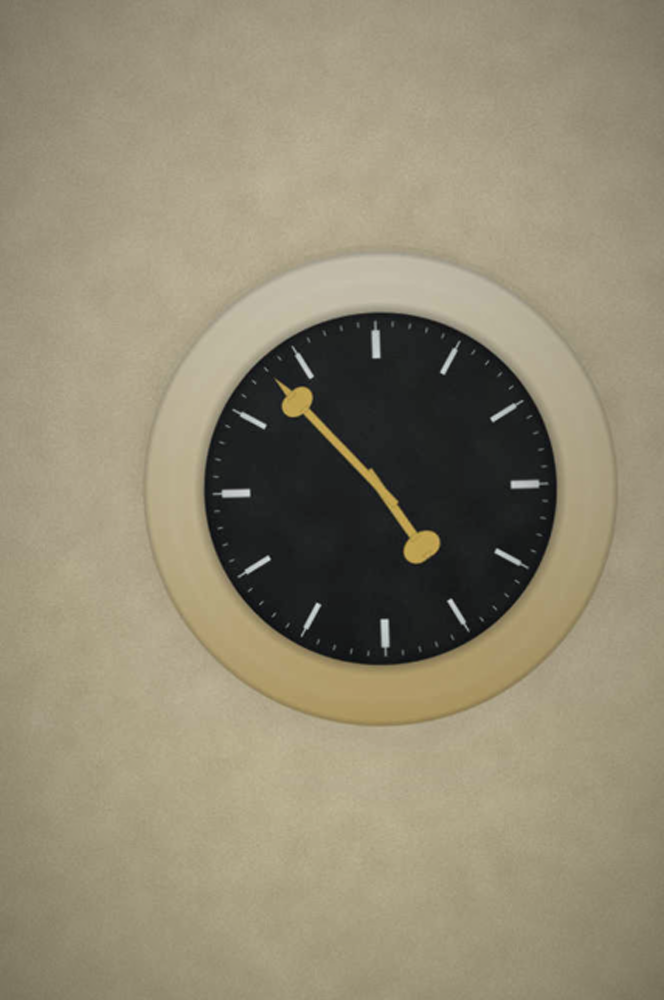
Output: **4:53**
